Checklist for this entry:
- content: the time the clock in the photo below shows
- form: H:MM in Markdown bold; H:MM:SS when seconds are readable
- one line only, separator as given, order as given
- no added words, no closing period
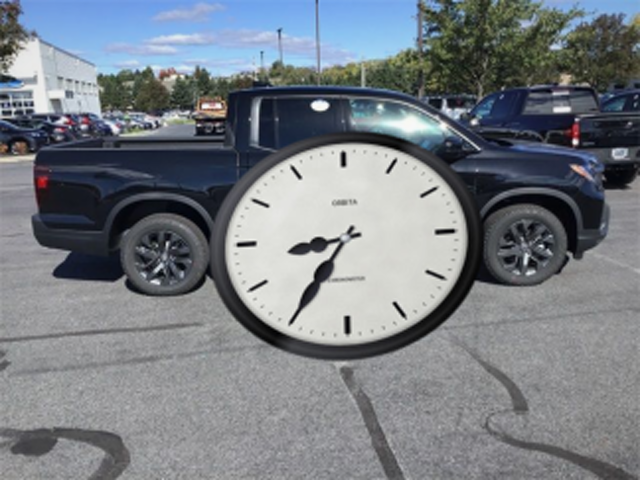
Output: **8:35**
